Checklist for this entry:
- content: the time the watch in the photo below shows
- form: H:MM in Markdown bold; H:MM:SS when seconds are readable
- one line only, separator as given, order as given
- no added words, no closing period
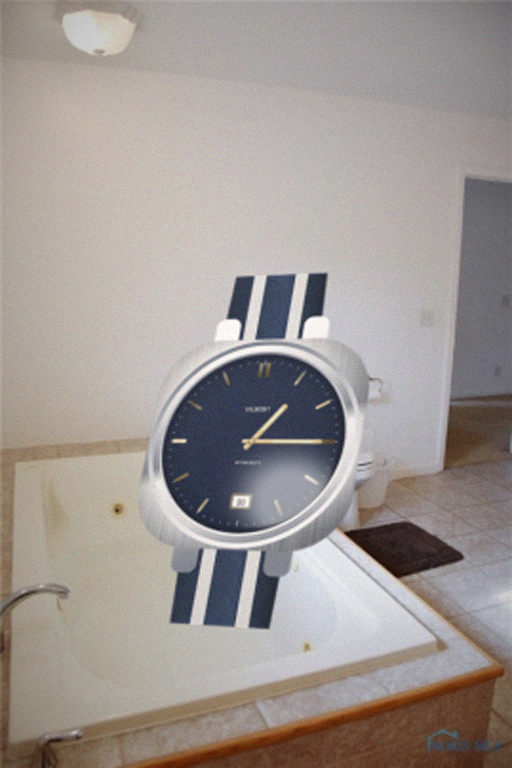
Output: **1:15**
